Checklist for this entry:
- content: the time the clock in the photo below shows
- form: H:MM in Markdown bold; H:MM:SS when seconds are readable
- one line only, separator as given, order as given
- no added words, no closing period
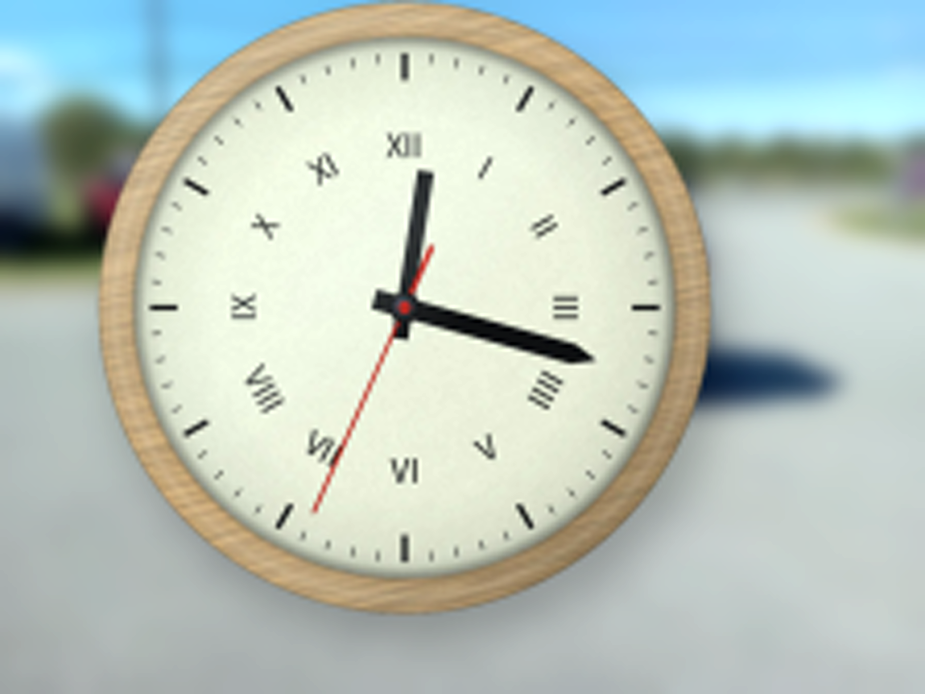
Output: **12:17:34**
